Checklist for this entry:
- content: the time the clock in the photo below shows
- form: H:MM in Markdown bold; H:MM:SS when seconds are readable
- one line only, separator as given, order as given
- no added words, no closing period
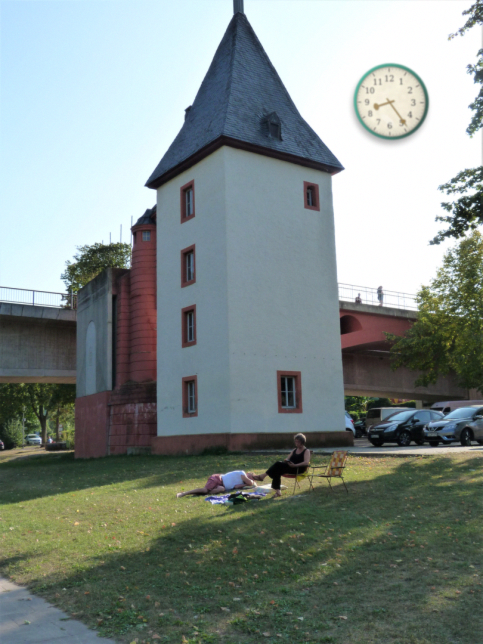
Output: **8:24**
